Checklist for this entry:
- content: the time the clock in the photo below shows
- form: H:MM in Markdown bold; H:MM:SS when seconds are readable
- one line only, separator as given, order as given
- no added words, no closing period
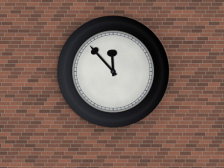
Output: **11:53**
